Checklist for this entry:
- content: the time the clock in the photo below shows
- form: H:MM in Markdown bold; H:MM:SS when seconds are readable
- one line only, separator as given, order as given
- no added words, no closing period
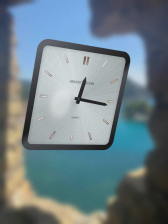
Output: **12:16**
